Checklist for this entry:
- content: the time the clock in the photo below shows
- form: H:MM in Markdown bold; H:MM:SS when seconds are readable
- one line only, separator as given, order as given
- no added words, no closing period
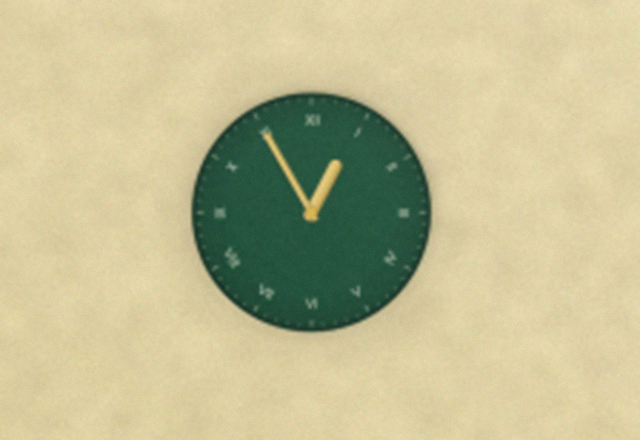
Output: **12:55**
